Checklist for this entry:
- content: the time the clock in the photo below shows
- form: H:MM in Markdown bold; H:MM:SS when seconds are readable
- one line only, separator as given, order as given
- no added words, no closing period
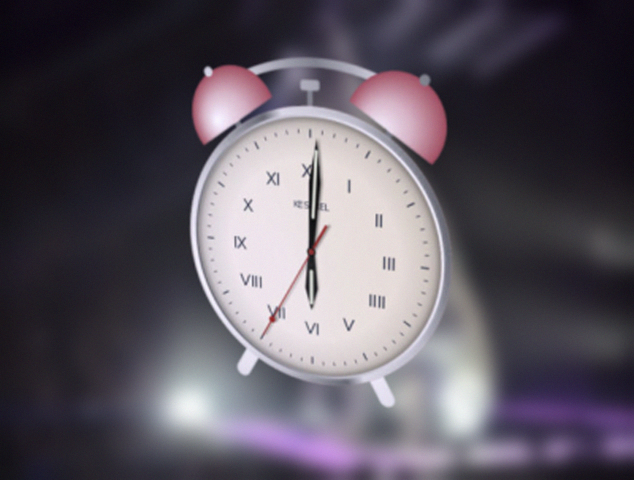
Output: **6:00:35**
